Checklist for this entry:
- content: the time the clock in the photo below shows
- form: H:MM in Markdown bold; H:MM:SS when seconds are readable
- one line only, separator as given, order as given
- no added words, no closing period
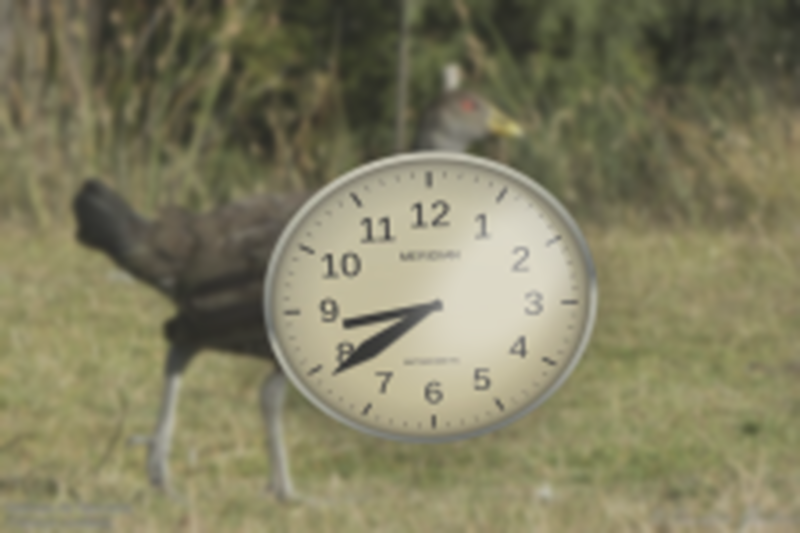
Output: **8:39**
